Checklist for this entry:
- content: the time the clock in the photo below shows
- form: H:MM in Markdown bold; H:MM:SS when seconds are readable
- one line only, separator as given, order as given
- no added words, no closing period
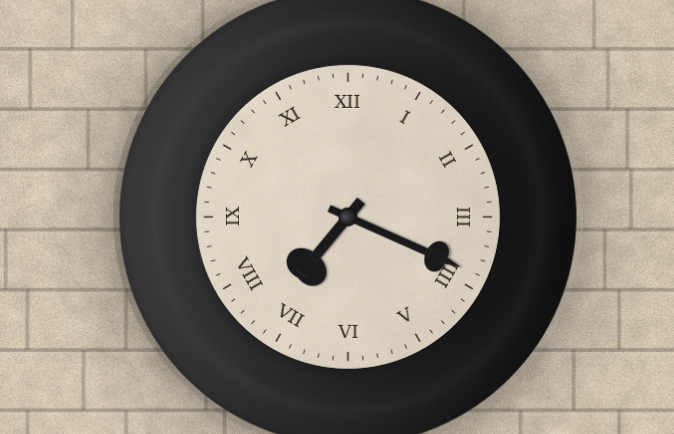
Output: **7:19**
